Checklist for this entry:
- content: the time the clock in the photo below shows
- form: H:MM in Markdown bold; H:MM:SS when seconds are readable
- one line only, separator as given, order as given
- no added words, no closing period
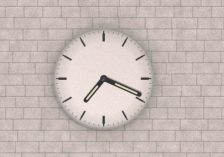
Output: **7:19**
